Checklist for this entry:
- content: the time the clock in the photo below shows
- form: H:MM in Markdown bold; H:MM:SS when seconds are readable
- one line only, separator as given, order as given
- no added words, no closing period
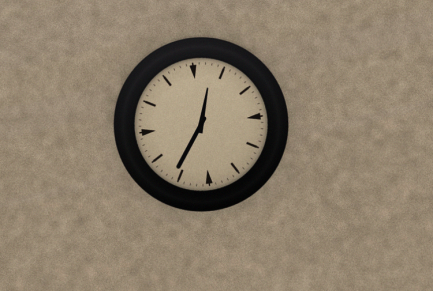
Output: **12:36**
